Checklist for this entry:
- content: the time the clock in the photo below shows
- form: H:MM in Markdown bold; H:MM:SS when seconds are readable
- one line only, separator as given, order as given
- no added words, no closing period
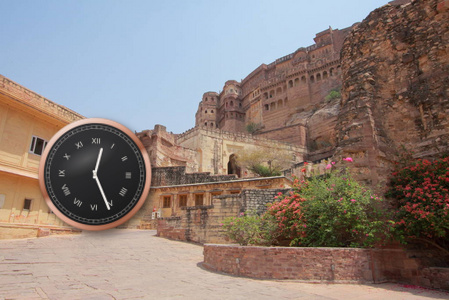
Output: **12:26**
